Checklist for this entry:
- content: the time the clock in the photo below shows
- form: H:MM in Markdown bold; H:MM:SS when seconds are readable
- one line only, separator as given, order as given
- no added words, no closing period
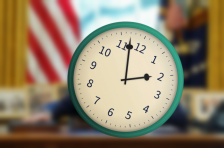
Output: **1:57**
